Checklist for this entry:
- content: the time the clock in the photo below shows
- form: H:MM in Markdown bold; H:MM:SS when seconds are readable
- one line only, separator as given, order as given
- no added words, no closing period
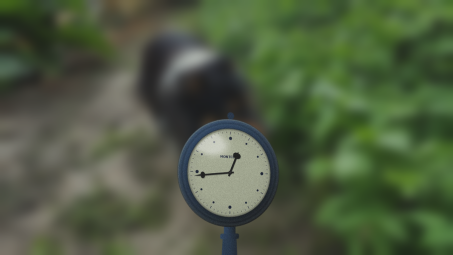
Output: **12:44**
